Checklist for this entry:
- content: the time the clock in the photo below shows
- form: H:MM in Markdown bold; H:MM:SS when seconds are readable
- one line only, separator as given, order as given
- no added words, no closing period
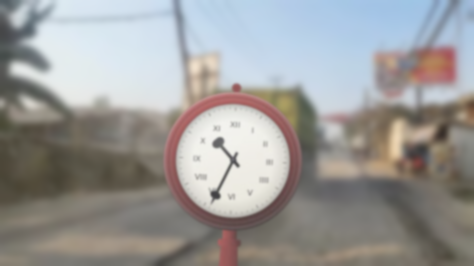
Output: **10:34**
